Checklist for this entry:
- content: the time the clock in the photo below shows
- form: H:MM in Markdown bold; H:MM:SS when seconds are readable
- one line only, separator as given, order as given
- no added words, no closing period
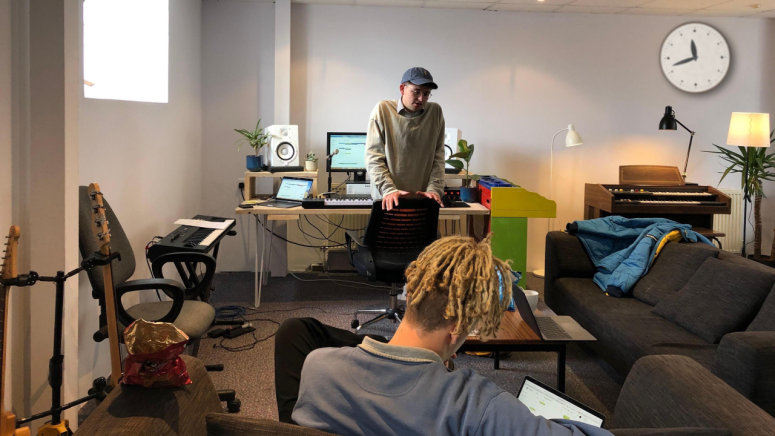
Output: **11:42**
